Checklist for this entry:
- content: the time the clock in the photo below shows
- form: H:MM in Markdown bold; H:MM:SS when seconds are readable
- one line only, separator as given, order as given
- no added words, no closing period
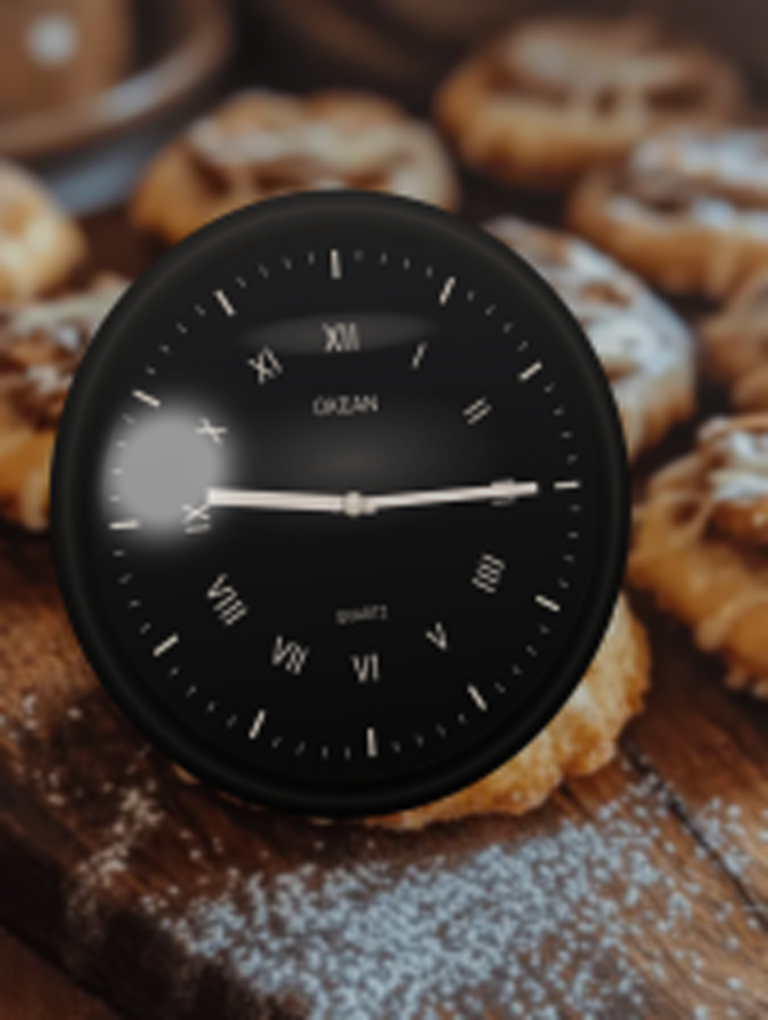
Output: **9:15**
